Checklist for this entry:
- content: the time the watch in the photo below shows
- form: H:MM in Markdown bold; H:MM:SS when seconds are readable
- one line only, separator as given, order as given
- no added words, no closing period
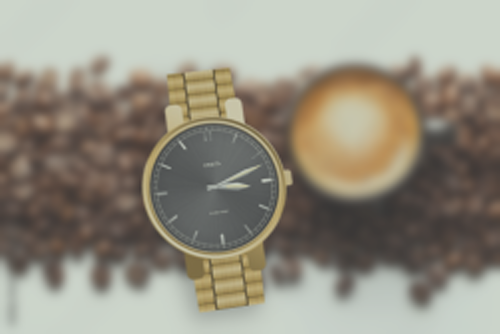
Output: **3:12**
